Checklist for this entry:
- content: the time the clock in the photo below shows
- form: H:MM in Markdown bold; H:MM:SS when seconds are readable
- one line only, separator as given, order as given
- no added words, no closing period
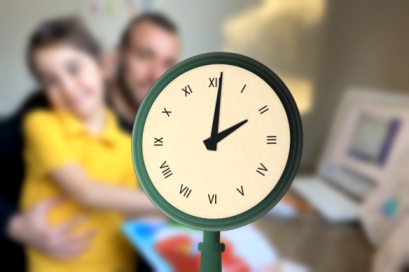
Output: **2:01**
